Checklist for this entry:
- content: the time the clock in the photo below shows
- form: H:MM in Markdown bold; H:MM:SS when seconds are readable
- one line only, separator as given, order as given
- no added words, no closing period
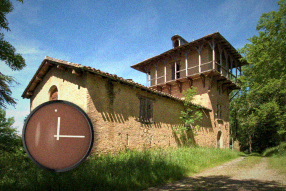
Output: **12:16**
